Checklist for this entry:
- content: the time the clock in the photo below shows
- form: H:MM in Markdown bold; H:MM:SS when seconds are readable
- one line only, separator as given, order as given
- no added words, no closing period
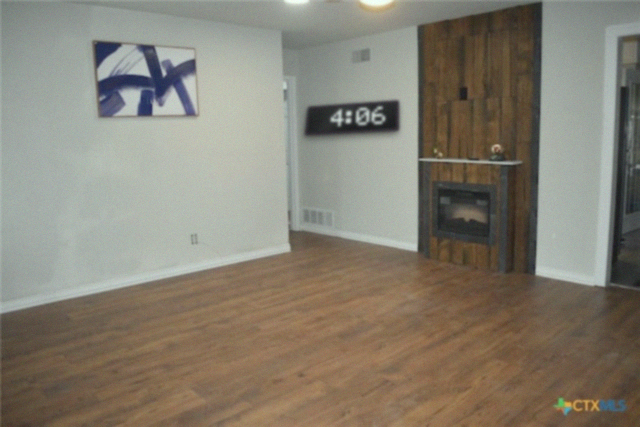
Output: **4:06**
